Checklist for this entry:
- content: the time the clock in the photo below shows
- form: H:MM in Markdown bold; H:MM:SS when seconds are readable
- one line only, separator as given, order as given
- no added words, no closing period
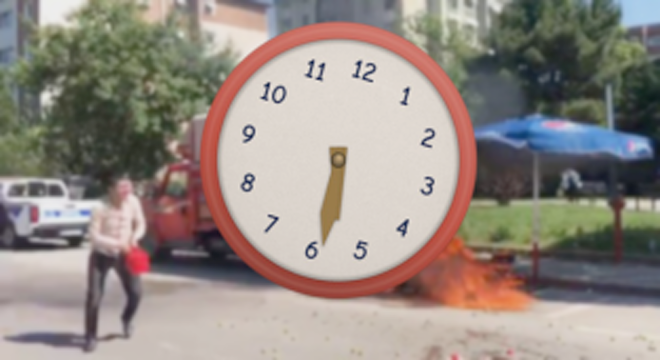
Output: **5:29**
